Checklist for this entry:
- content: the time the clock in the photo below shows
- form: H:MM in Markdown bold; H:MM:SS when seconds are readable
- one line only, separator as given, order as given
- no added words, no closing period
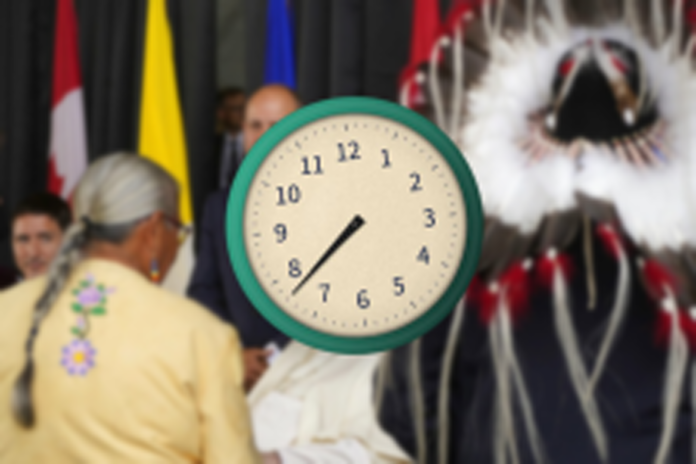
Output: **7:38**
